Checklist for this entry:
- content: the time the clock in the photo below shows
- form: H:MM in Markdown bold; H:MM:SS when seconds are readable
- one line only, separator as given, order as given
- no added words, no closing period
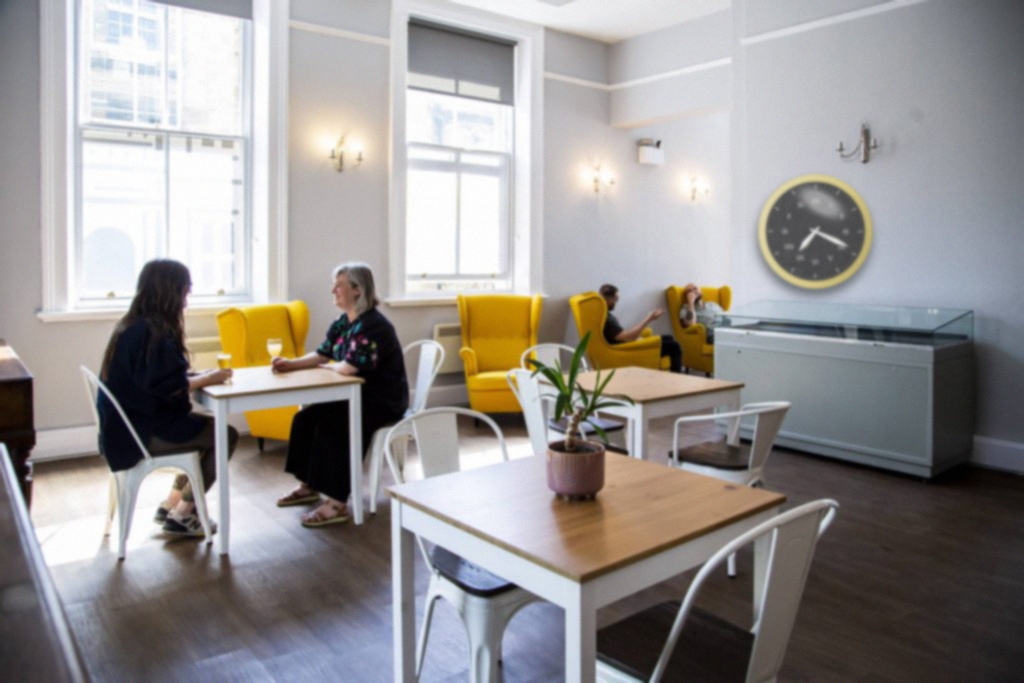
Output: **7:19**
